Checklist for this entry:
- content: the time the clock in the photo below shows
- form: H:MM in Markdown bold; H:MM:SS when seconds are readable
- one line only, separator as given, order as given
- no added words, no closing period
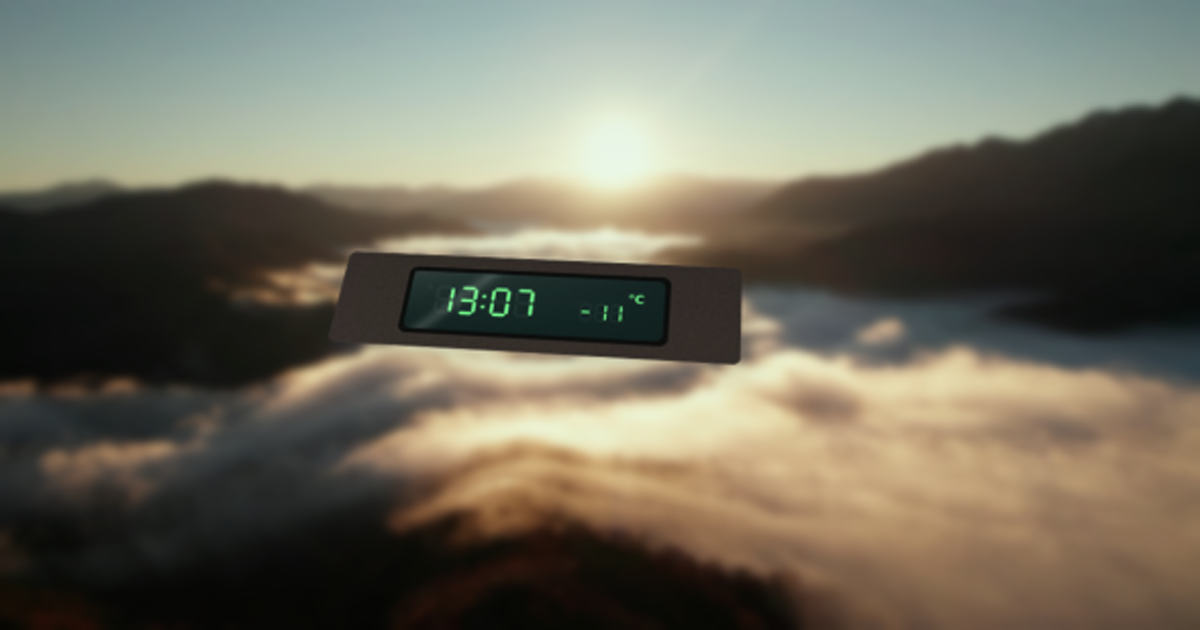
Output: **13:07**
